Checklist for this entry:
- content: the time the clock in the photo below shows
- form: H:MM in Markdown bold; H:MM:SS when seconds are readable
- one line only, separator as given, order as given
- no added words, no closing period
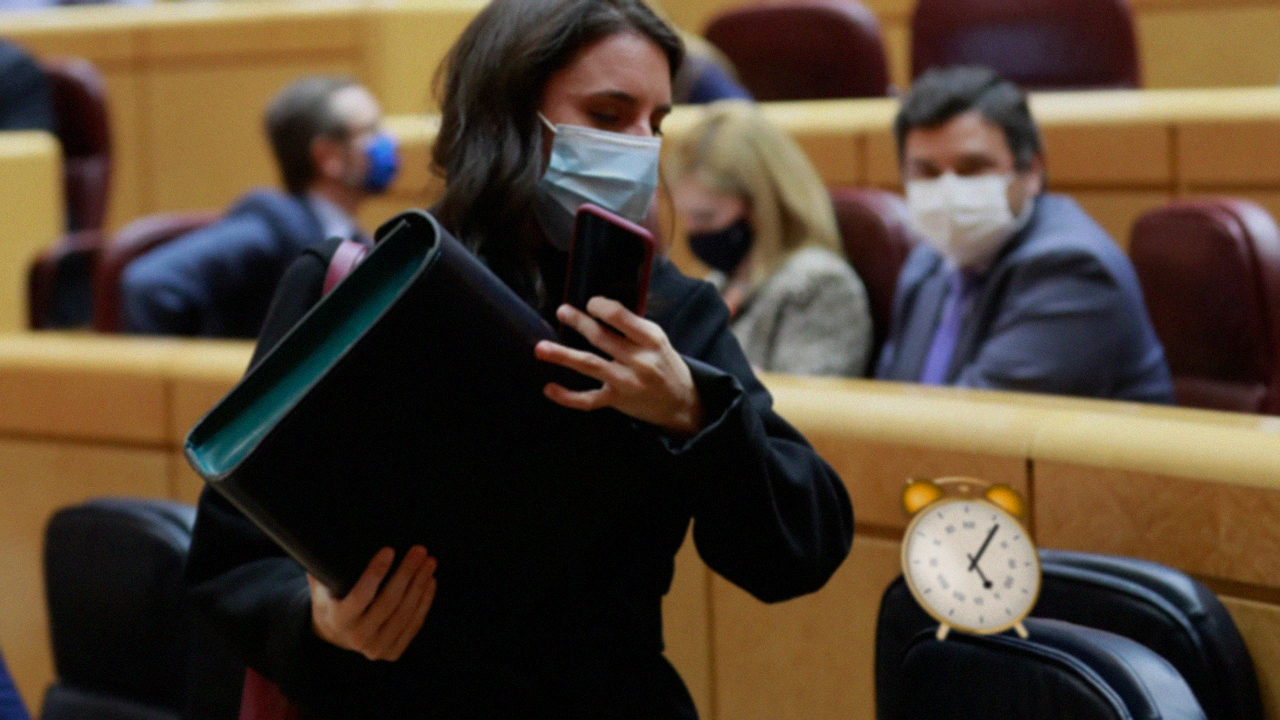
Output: **5:06**
